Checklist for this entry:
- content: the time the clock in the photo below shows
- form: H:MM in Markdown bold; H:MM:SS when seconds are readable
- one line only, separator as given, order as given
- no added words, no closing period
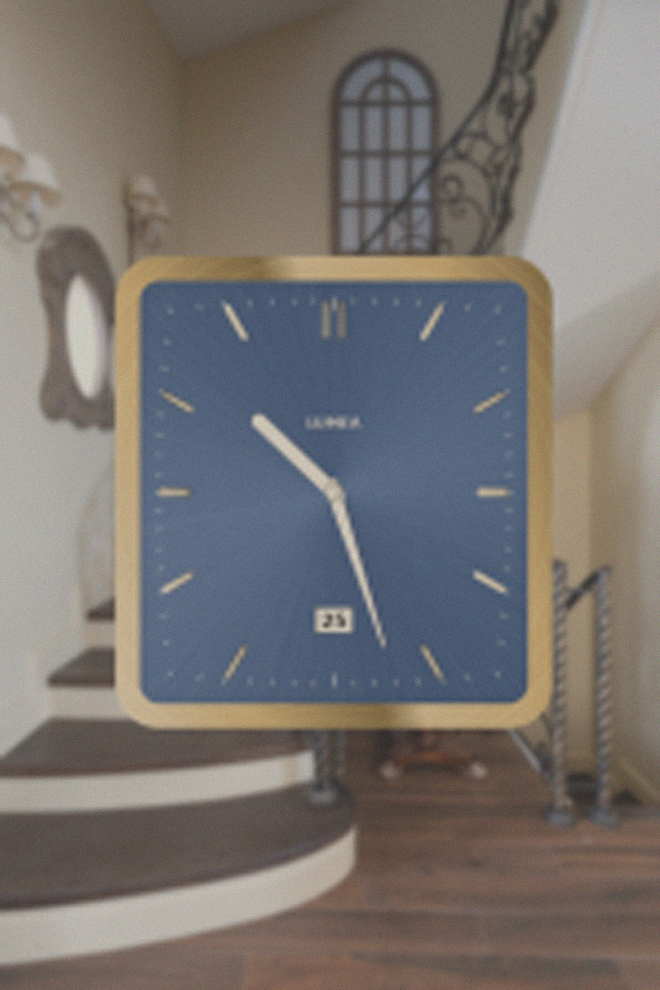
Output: **10:27**
